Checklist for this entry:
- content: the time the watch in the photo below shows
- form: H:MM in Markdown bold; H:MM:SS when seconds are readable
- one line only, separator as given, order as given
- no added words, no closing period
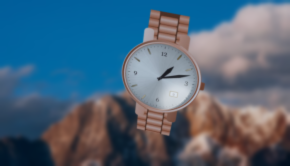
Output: **1:12**
